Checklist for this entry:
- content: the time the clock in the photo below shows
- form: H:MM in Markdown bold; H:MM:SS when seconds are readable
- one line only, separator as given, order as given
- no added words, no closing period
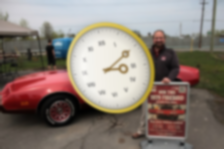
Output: **3:10**
